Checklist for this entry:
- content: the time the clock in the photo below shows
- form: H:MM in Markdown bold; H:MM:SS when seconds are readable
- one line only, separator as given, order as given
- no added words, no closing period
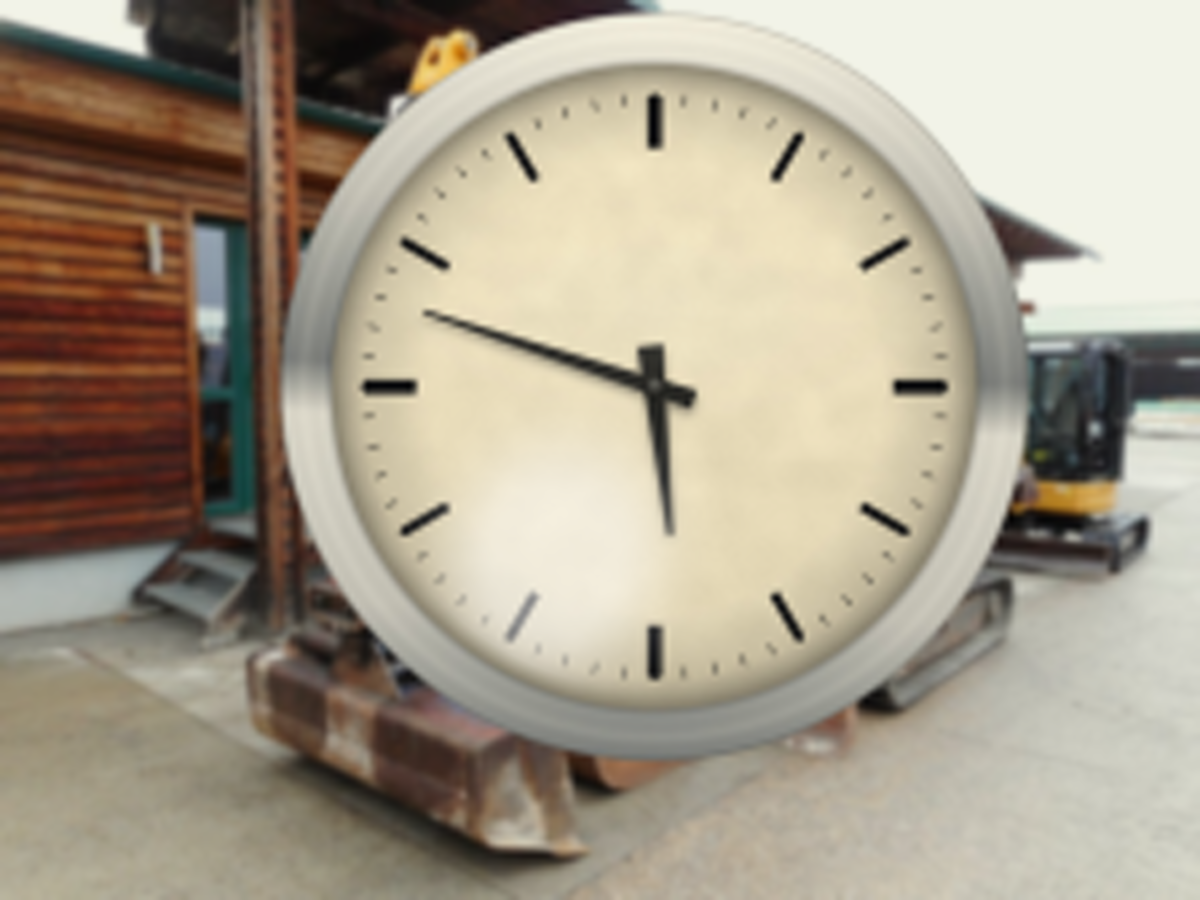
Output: **5:48**
